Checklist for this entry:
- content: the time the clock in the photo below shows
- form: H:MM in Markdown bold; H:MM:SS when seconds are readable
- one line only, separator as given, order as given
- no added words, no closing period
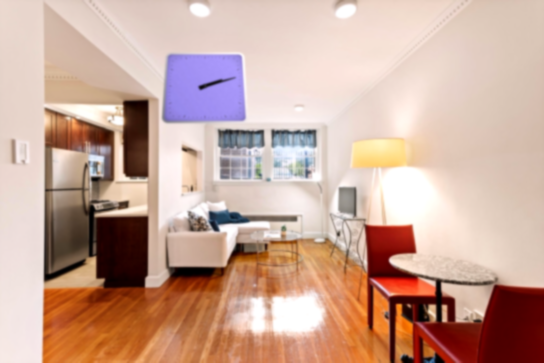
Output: **2:12**
